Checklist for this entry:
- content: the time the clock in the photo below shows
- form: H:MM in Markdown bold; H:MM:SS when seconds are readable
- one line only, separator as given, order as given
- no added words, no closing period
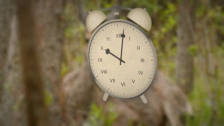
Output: **10:02**
